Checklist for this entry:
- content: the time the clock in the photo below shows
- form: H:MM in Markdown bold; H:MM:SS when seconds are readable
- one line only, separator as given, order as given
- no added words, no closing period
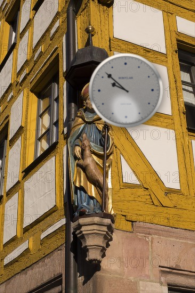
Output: **9:52**
